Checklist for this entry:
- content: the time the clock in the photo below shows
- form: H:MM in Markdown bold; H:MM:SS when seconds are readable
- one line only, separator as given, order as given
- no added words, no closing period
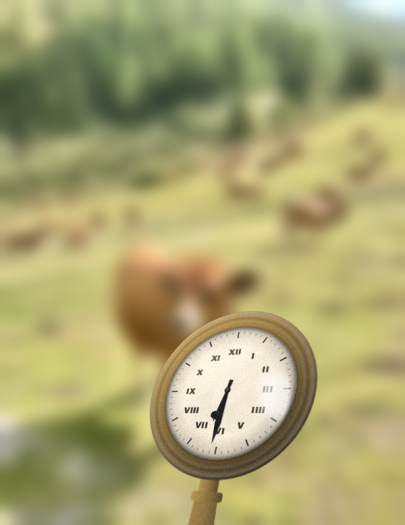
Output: **6:31**
